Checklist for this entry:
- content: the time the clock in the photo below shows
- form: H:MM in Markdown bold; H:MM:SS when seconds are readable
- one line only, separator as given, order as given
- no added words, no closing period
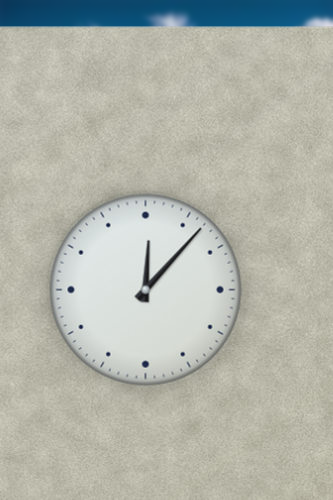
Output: **12:07**
